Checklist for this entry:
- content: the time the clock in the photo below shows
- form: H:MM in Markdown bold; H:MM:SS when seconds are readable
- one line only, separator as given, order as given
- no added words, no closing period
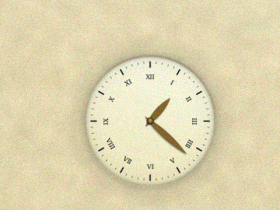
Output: **1:22**
